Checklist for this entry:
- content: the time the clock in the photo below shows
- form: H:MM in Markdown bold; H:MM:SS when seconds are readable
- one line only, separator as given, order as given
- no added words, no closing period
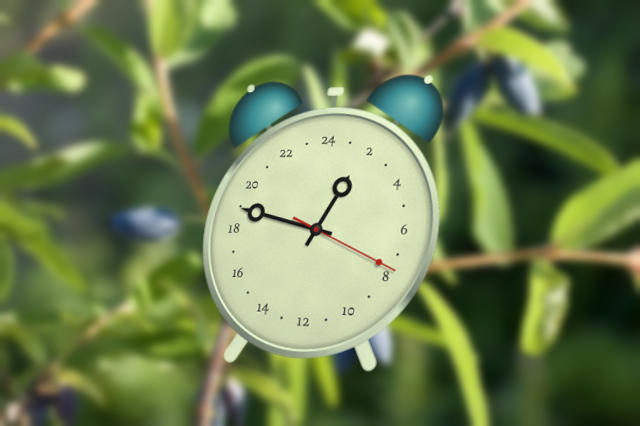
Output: **1:47:19**
